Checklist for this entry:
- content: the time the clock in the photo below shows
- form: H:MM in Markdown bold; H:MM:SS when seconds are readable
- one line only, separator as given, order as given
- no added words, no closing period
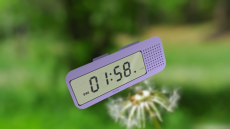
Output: **1:58**
